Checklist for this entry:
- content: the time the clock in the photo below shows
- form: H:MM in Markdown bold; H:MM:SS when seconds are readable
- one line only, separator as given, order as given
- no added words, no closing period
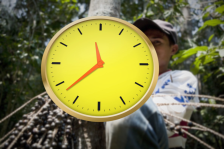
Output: **11:38**
